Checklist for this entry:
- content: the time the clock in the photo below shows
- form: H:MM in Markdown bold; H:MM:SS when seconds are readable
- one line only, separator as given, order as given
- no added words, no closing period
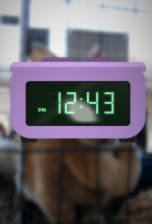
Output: **12:43**
